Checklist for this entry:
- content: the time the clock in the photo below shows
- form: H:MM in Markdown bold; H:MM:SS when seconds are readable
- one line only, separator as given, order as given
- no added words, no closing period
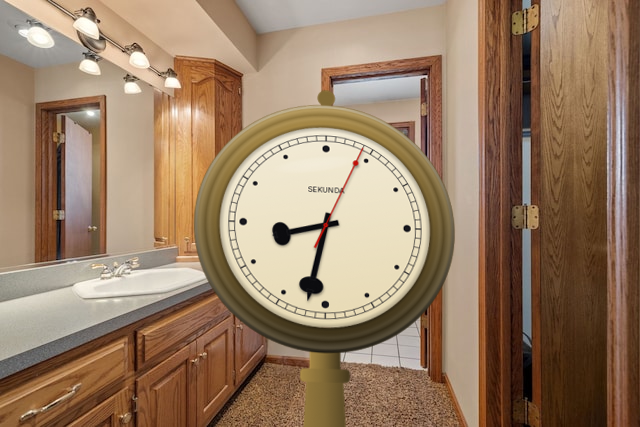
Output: **8:32:04**
